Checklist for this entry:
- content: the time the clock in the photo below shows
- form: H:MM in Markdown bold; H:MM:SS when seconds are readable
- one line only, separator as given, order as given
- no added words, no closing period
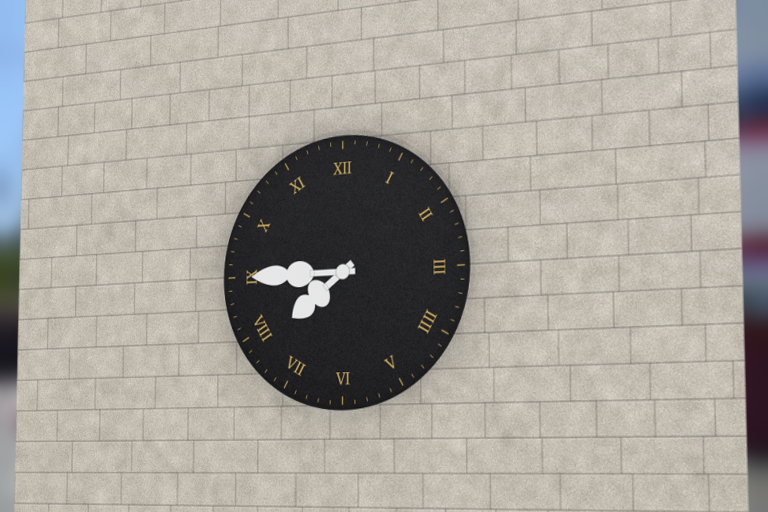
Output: **7:45**
